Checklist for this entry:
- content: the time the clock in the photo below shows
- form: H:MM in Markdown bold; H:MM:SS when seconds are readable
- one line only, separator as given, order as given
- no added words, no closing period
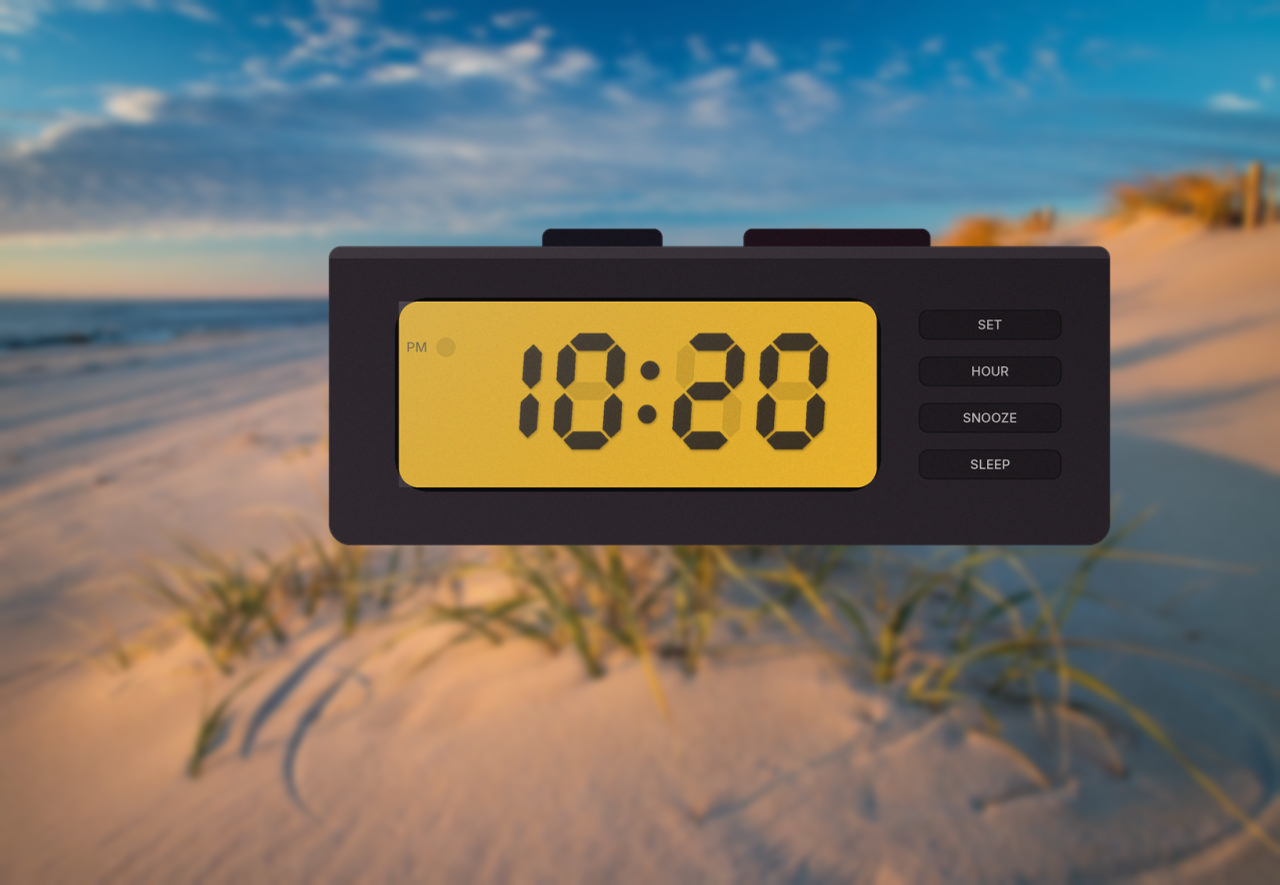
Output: **10:20**
